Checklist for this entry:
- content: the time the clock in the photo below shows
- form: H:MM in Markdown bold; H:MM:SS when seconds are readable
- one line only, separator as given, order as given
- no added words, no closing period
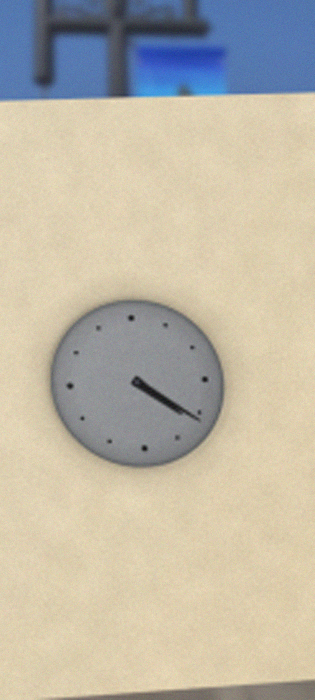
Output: **4:21**
